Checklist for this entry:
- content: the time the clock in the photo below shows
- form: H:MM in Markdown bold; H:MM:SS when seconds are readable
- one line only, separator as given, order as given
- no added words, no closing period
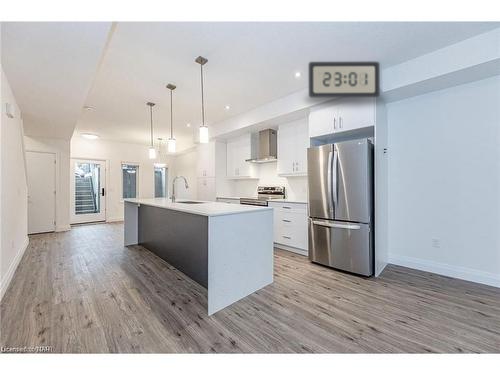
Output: **23:01**
